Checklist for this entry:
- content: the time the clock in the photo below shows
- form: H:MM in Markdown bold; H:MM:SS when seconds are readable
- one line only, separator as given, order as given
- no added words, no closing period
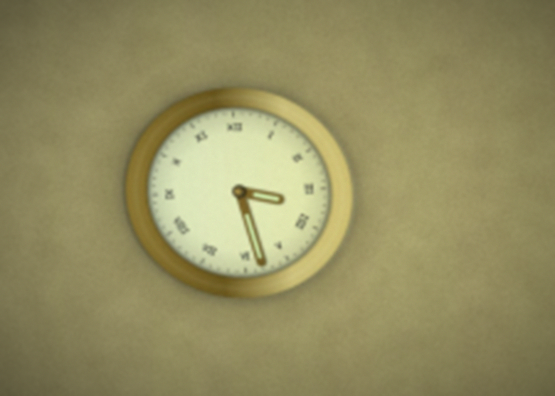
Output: **3:28**
